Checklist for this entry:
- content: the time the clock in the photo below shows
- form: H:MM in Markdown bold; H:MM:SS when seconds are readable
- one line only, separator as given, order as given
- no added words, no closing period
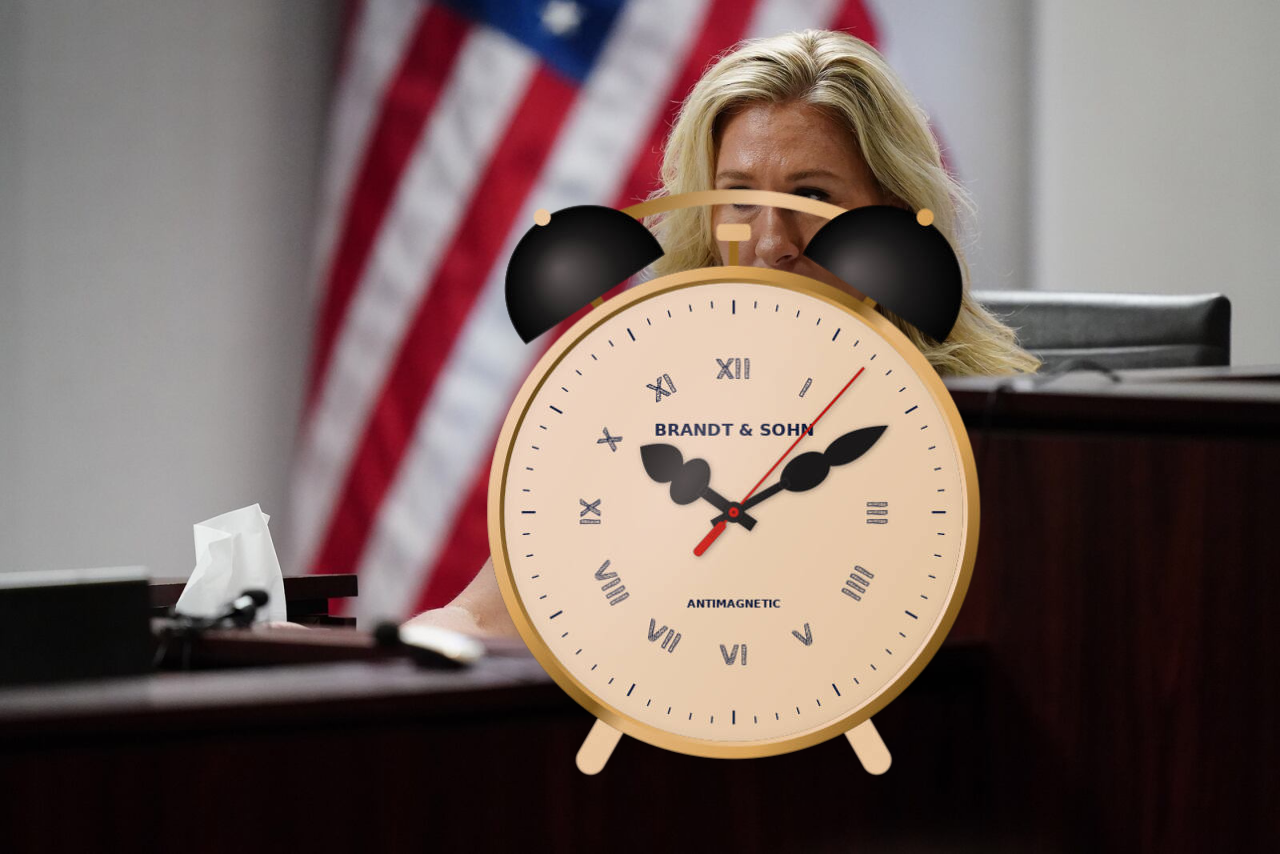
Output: **10:10:07**
